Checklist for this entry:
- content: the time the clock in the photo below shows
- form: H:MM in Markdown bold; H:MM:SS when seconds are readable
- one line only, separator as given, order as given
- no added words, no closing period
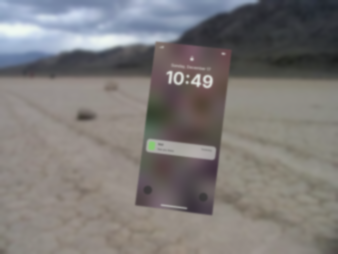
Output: **10:49**
